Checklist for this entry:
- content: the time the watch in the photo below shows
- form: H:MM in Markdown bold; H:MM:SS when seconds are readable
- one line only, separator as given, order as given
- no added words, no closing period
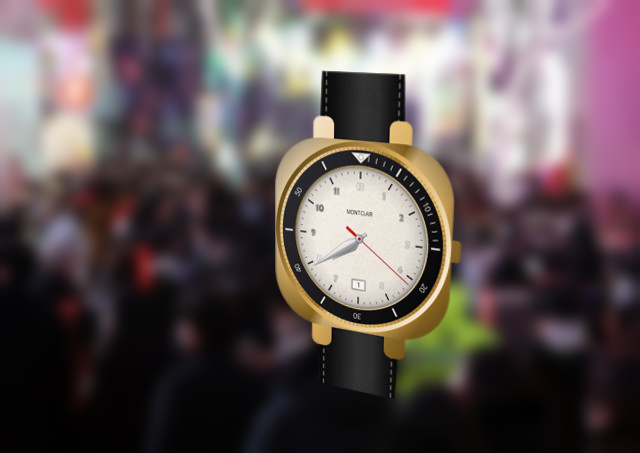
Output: **7:39:21**
